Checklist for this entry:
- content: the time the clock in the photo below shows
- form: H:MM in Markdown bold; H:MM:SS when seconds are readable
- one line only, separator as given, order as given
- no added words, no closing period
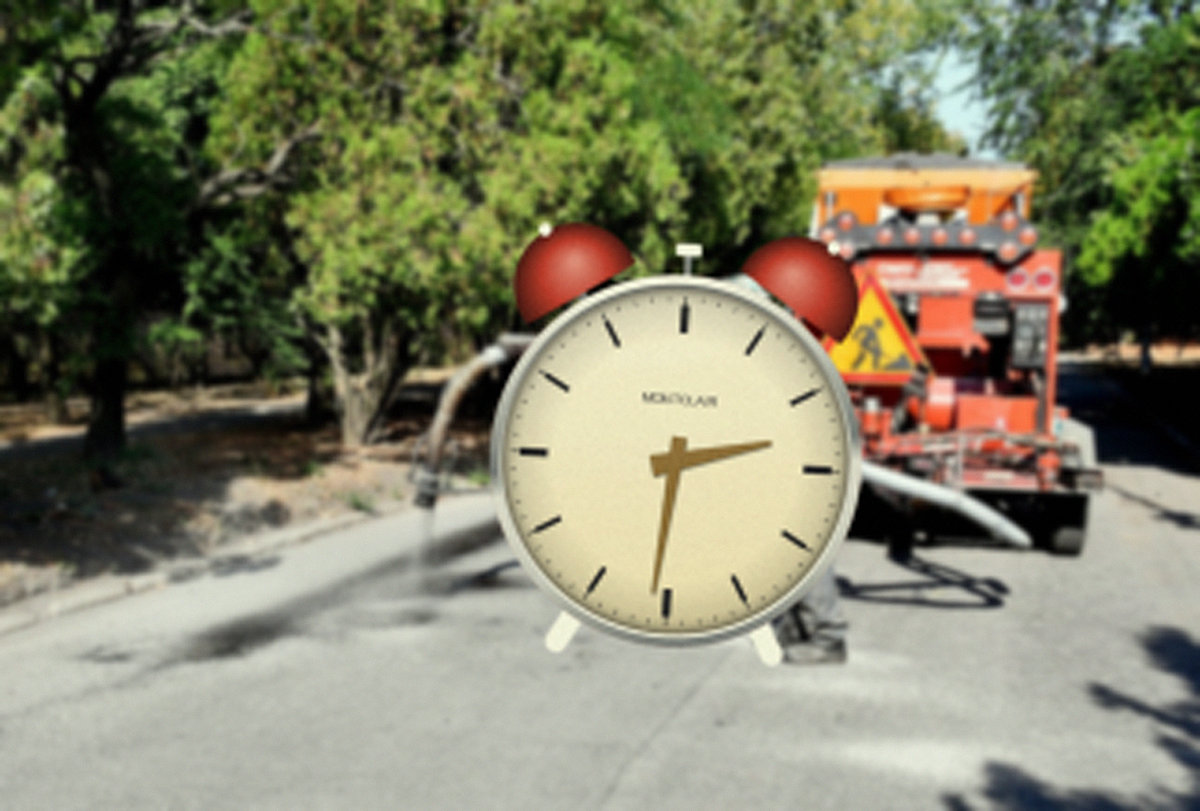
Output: **2:31**
